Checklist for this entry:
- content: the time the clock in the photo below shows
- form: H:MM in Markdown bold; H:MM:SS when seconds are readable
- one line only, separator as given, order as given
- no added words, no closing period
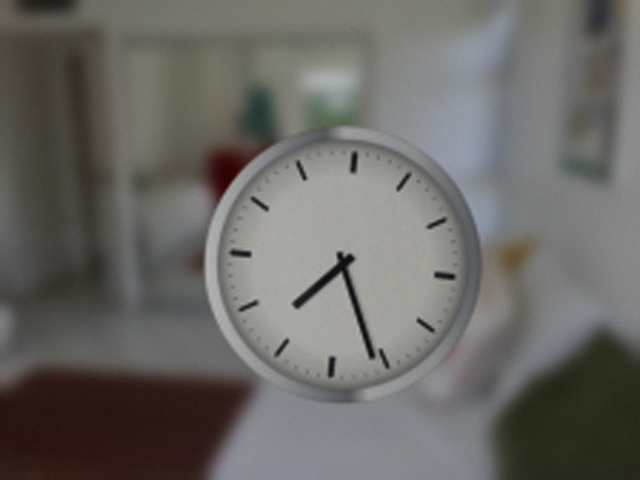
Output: **7:26**
